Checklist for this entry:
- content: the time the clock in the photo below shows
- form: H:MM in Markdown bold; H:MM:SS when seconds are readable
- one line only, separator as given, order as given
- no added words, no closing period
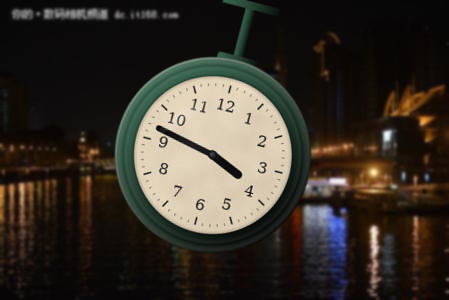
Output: **3:47**
